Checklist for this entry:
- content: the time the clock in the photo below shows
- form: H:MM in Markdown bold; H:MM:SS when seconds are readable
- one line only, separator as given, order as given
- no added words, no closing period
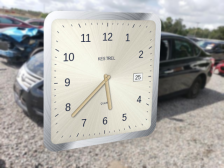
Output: **5:38**
